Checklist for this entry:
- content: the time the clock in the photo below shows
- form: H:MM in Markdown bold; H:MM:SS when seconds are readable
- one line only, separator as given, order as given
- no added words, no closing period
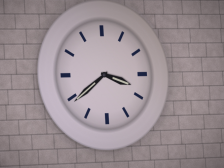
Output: **3:39**
